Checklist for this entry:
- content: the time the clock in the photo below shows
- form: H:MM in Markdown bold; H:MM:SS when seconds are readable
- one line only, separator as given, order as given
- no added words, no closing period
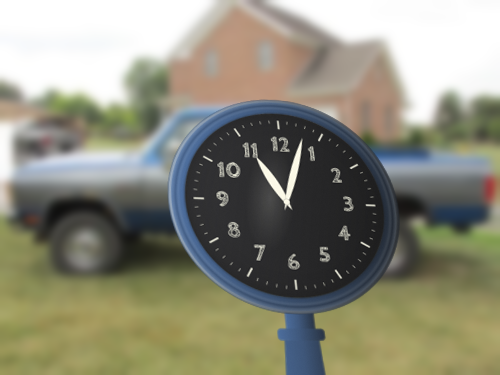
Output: **11:03**
